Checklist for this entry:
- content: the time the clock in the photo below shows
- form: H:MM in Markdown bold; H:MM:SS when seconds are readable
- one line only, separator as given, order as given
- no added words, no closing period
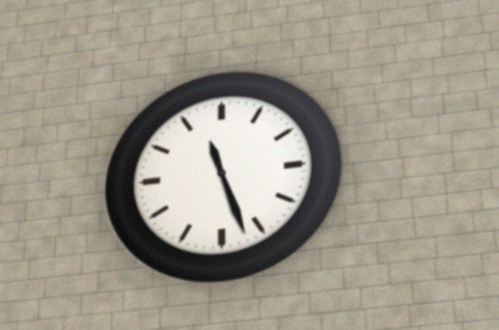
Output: **11:27**
